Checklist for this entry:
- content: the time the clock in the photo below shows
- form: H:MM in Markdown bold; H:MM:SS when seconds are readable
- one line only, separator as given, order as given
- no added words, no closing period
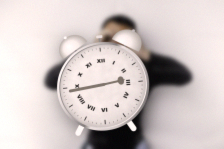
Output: **2:44**
